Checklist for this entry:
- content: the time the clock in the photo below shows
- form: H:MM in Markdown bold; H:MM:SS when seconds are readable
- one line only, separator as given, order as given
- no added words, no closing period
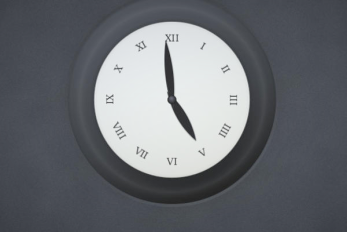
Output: **4:59**
